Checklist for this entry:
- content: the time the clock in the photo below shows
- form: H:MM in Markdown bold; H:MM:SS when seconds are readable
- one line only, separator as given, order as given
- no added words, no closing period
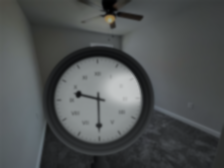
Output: **9:30**
